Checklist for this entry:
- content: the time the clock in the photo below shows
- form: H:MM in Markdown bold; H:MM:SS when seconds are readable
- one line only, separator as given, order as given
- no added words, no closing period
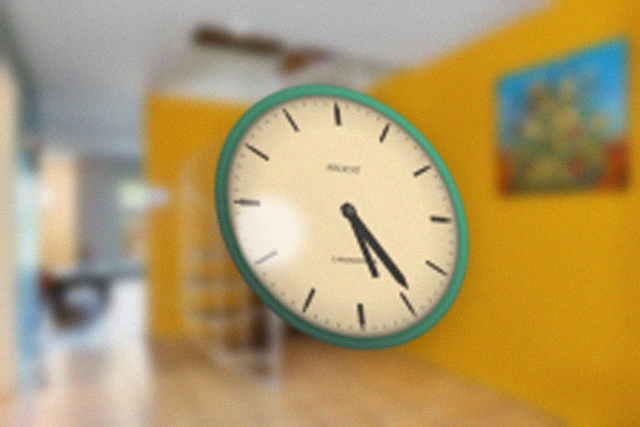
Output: **5:24**
